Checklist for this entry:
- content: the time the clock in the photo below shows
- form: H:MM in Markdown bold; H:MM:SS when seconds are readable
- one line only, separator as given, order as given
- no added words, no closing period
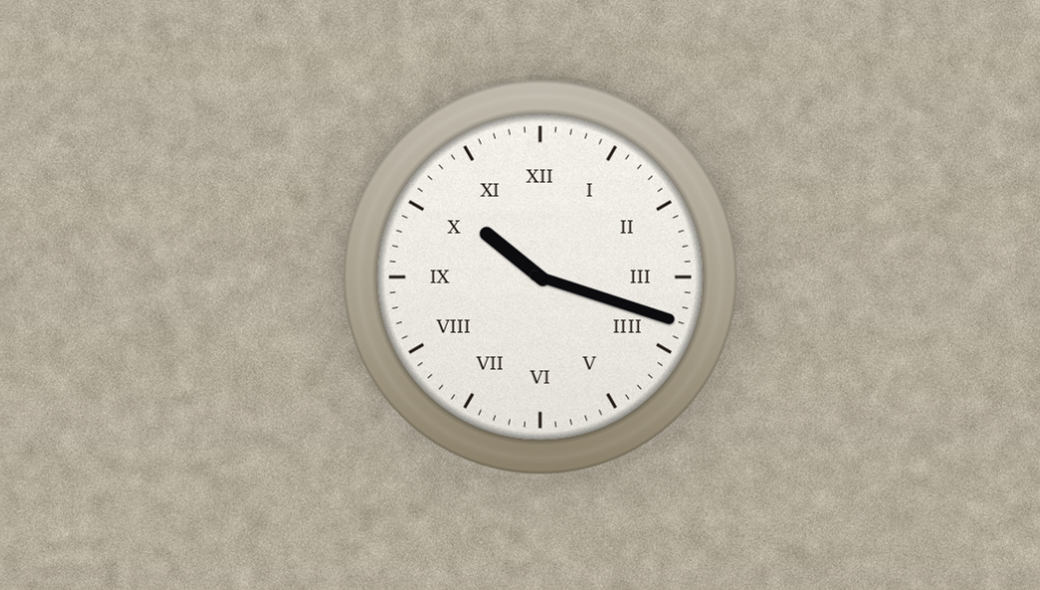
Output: **10:18**
